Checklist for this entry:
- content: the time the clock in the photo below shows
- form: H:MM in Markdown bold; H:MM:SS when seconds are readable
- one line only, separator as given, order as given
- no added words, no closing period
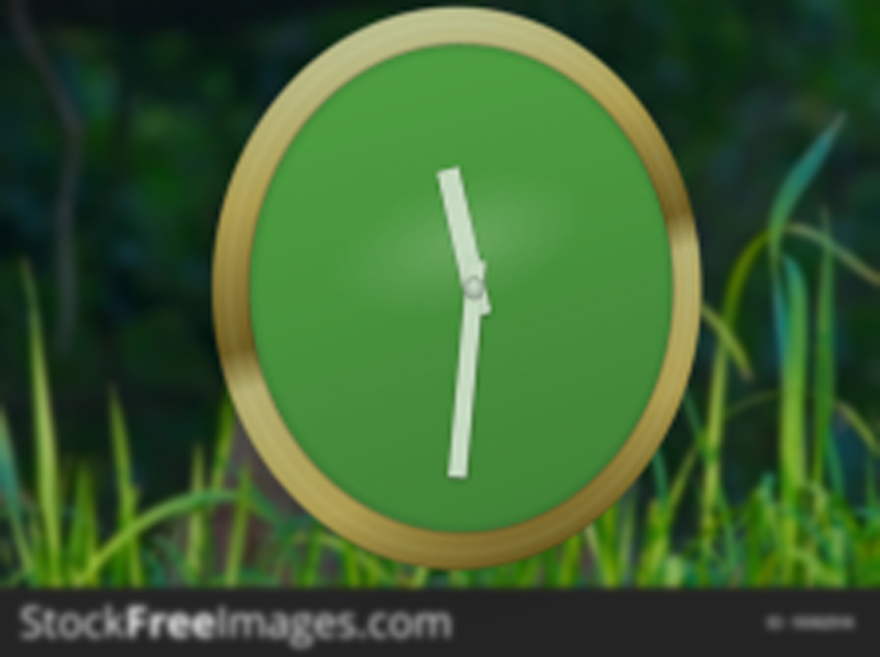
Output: **11:31**
